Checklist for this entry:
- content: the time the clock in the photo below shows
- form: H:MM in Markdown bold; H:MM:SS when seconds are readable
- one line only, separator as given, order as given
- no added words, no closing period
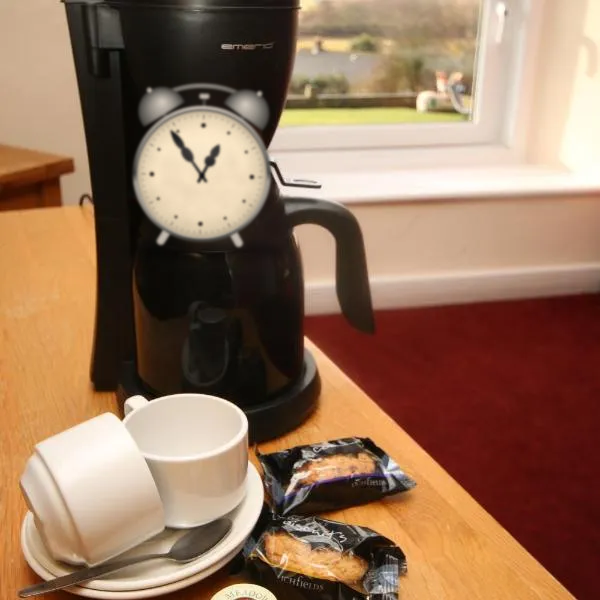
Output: **12:54**
